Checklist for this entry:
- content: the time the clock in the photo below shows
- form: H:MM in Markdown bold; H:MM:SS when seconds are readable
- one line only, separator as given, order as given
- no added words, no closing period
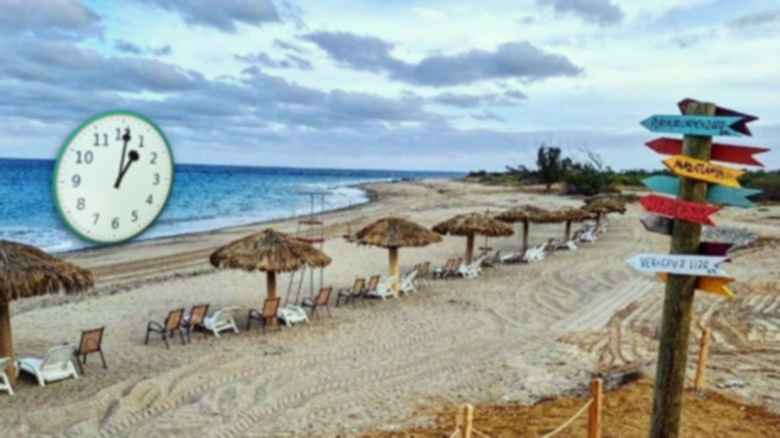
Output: **1:01**
